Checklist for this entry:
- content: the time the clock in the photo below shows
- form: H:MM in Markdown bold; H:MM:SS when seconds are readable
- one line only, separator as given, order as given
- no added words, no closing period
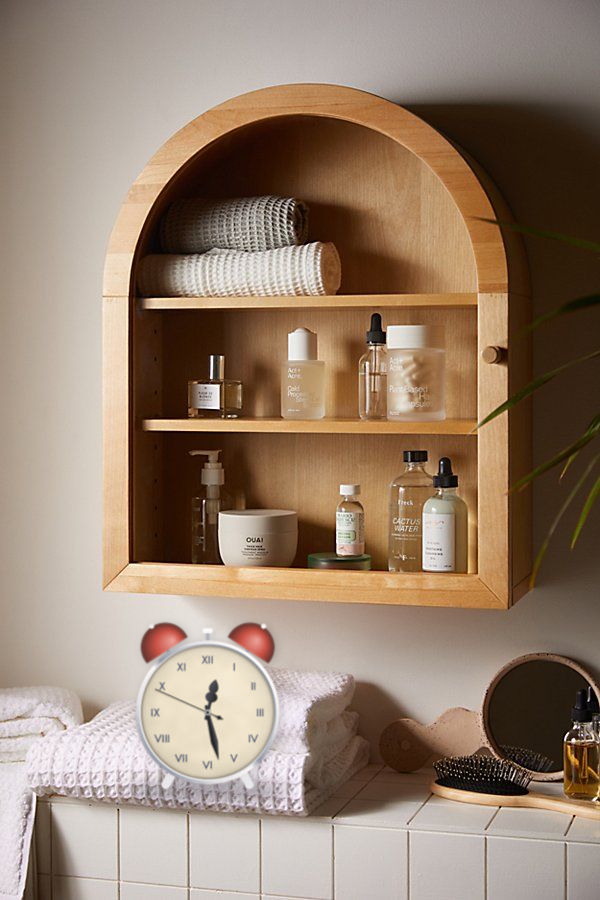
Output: **12:27:49**
